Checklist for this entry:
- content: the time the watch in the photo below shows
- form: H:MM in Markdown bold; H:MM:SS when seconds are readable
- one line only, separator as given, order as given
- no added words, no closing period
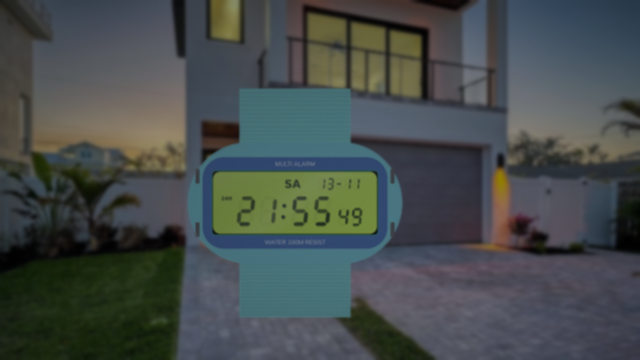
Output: **21:55:49**
